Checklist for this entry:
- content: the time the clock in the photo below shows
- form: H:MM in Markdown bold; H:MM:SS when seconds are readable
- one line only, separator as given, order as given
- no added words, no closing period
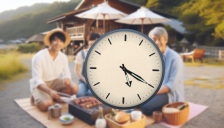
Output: **5:20**
